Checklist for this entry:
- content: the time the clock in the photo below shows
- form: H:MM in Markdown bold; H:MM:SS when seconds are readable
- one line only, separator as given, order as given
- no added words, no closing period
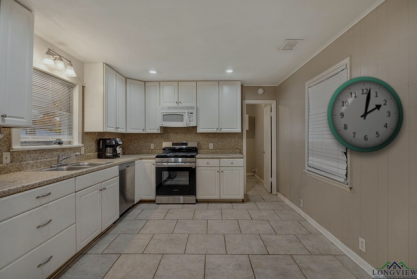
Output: **2:02**
